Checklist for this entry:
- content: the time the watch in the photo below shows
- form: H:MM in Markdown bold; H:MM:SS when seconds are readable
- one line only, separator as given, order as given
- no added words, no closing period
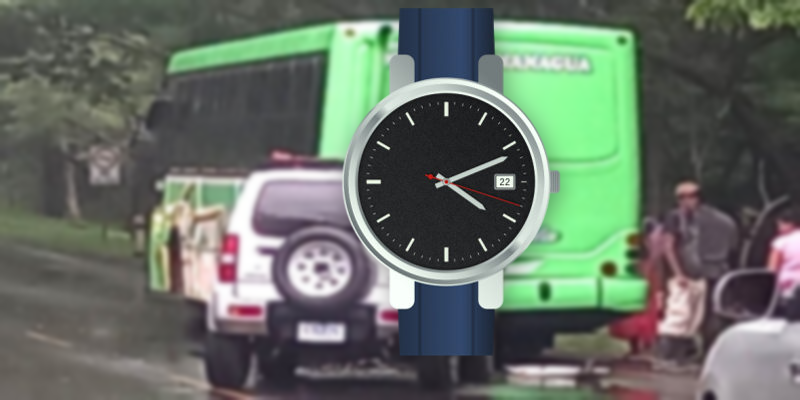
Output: **4:11:18**
